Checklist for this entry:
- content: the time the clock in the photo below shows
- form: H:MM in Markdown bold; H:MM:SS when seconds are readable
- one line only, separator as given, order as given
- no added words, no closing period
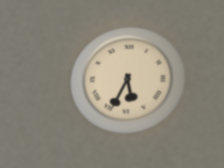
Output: **5:34**
